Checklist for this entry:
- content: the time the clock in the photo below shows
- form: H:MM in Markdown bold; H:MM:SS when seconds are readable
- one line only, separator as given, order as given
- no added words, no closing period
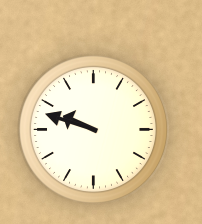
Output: **9:48**
